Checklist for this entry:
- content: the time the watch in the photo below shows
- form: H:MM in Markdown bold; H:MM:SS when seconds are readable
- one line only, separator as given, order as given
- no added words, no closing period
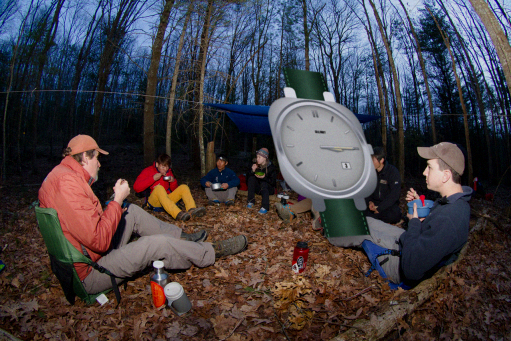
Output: **3:15**
